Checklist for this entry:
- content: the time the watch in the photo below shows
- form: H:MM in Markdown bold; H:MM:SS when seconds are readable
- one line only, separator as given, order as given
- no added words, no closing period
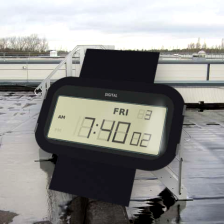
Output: **7:40:02**
